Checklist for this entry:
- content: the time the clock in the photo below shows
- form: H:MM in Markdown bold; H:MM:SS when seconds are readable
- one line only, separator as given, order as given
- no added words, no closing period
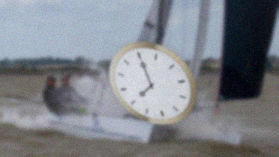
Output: **8:00**
